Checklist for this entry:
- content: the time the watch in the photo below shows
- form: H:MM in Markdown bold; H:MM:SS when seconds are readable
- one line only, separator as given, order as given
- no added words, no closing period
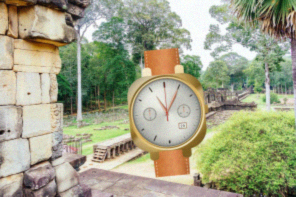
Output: **11:05**
